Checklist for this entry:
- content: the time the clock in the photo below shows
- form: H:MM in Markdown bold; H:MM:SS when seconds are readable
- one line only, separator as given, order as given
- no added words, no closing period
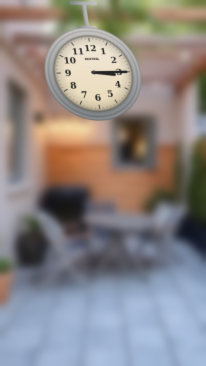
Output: **3:15**
